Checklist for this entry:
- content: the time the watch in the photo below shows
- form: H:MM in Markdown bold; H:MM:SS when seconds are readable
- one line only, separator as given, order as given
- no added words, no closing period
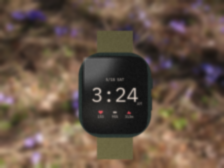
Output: **3:24**
